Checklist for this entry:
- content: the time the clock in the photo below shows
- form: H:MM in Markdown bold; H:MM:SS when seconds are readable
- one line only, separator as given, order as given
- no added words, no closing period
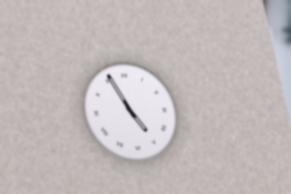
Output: **4:56**
